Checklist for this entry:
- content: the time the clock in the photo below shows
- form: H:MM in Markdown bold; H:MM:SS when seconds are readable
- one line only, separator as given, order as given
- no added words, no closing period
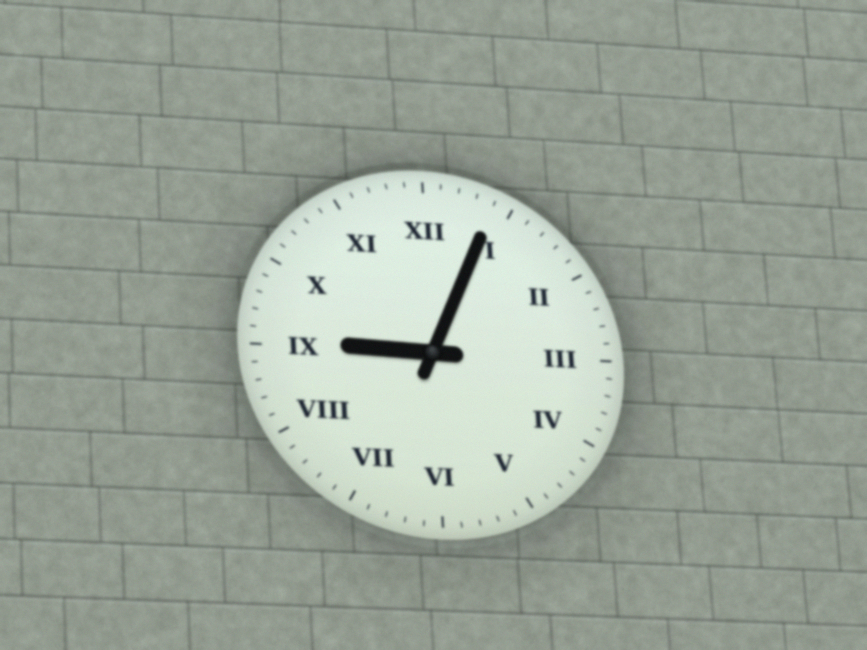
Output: **9:04**
